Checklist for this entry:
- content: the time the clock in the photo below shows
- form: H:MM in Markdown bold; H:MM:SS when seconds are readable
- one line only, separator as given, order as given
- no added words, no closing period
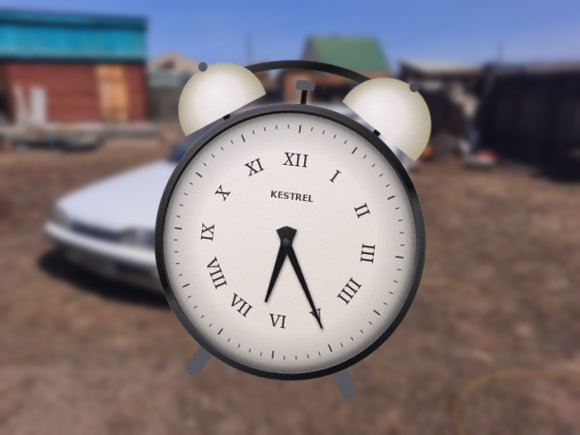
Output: **6:25**
